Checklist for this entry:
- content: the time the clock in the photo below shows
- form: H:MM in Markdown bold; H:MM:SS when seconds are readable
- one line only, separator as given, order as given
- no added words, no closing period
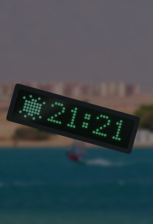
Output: **21:21**
